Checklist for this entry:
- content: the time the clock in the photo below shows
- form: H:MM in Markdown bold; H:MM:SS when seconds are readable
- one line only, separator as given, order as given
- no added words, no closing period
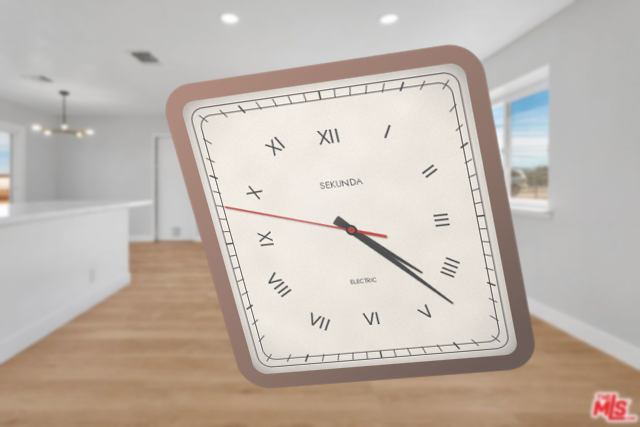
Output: **4:22:48**
